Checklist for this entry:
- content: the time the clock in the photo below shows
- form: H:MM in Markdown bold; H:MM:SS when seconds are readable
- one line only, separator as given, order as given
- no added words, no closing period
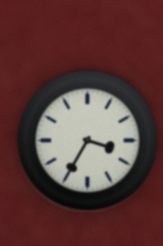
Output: **3:35**
